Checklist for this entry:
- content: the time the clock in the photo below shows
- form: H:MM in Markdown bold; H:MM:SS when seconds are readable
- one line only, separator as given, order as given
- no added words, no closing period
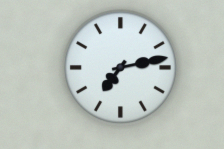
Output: **7:13**
